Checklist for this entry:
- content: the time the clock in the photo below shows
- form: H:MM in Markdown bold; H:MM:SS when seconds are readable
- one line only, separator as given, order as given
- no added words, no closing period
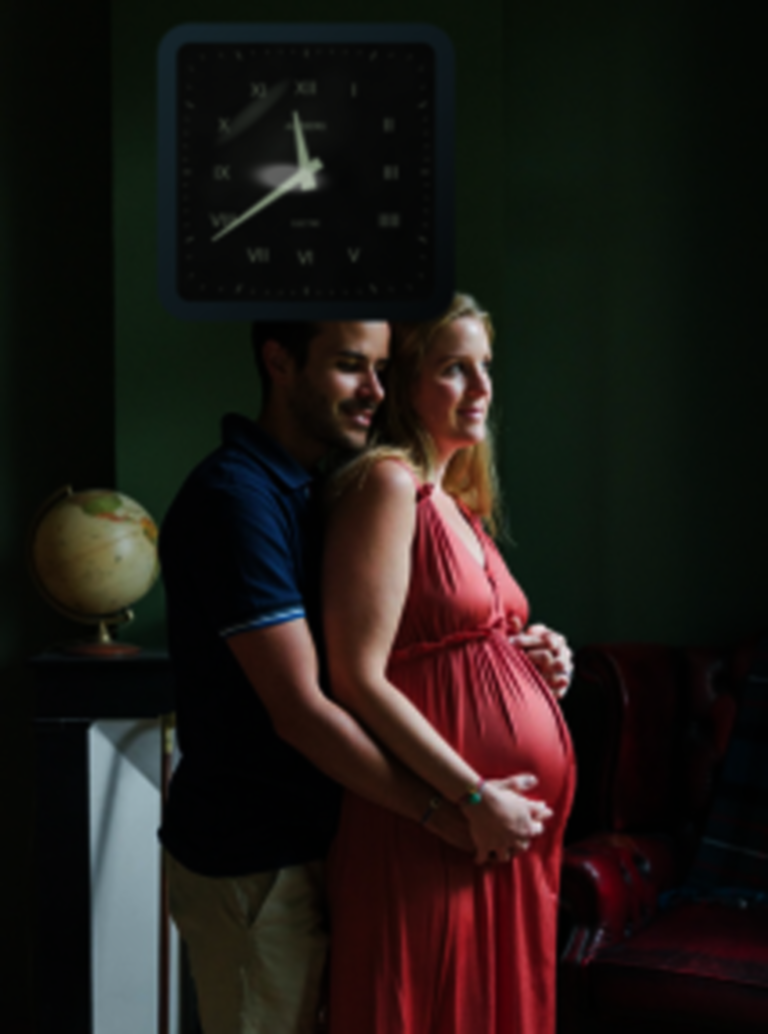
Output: **11:39**
